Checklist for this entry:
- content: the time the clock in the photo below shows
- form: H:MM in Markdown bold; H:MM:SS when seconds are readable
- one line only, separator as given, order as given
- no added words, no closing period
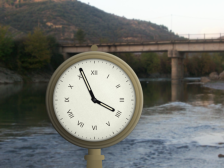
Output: **3:56**
